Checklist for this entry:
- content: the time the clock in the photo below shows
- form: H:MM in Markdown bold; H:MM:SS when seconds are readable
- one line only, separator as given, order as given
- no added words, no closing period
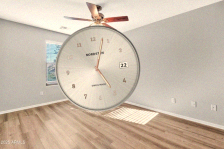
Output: **5:03**
